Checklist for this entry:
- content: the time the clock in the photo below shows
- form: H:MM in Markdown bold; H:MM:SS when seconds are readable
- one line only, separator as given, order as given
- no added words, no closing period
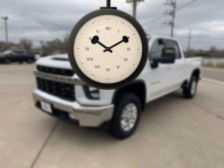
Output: **10:10**
